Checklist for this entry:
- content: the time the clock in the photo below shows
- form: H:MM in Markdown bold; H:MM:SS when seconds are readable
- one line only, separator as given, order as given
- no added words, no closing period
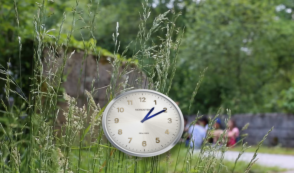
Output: **1:10**
